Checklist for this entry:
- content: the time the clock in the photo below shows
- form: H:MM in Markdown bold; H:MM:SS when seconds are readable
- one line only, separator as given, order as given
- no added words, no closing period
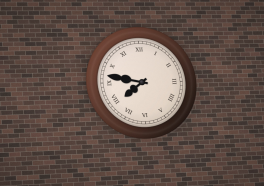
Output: **7:47**
